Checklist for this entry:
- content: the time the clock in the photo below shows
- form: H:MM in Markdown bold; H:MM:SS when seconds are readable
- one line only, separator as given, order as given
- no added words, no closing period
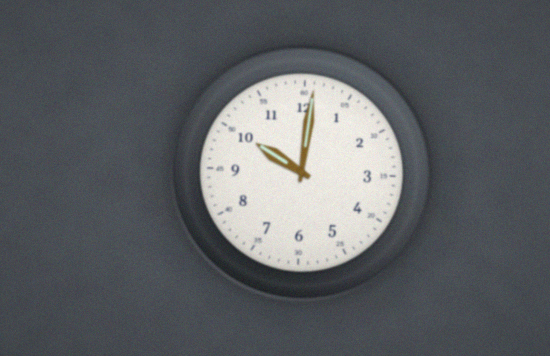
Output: **10:01**
